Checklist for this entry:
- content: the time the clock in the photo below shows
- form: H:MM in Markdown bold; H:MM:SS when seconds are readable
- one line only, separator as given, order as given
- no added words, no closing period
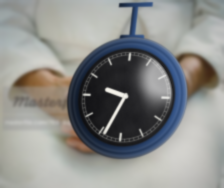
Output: **9:34**
